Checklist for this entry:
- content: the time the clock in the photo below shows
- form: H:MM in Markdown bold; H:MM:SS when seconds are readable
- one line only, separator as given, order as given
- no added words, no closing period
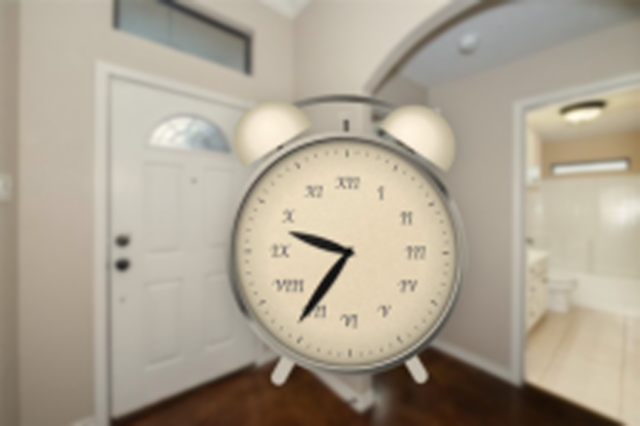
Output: **9:36**
